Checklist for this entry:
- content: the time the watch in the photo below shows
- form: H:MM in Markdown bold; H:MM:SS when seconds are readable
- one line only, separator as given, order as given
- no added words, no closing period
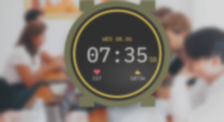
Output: **7:35**
